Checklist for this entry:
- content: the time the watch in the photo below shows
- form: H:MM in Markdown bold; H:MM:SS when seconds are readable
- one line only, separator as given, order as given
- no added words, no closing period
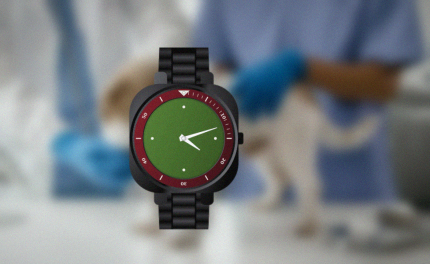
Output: **4:12**
